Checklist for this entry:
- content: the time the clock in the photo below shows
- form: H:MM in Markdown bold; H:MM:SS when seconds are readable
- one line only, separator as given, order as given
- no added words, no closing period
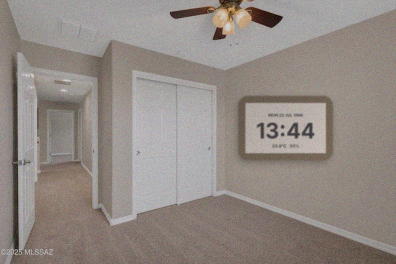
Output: **13:44**
